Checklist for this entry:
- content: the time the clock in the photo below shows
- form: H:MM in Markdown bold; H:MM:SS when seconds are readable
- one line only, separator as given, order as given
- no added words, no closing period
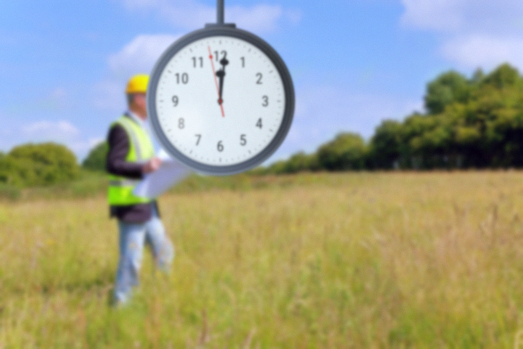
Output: **12:00:58**
